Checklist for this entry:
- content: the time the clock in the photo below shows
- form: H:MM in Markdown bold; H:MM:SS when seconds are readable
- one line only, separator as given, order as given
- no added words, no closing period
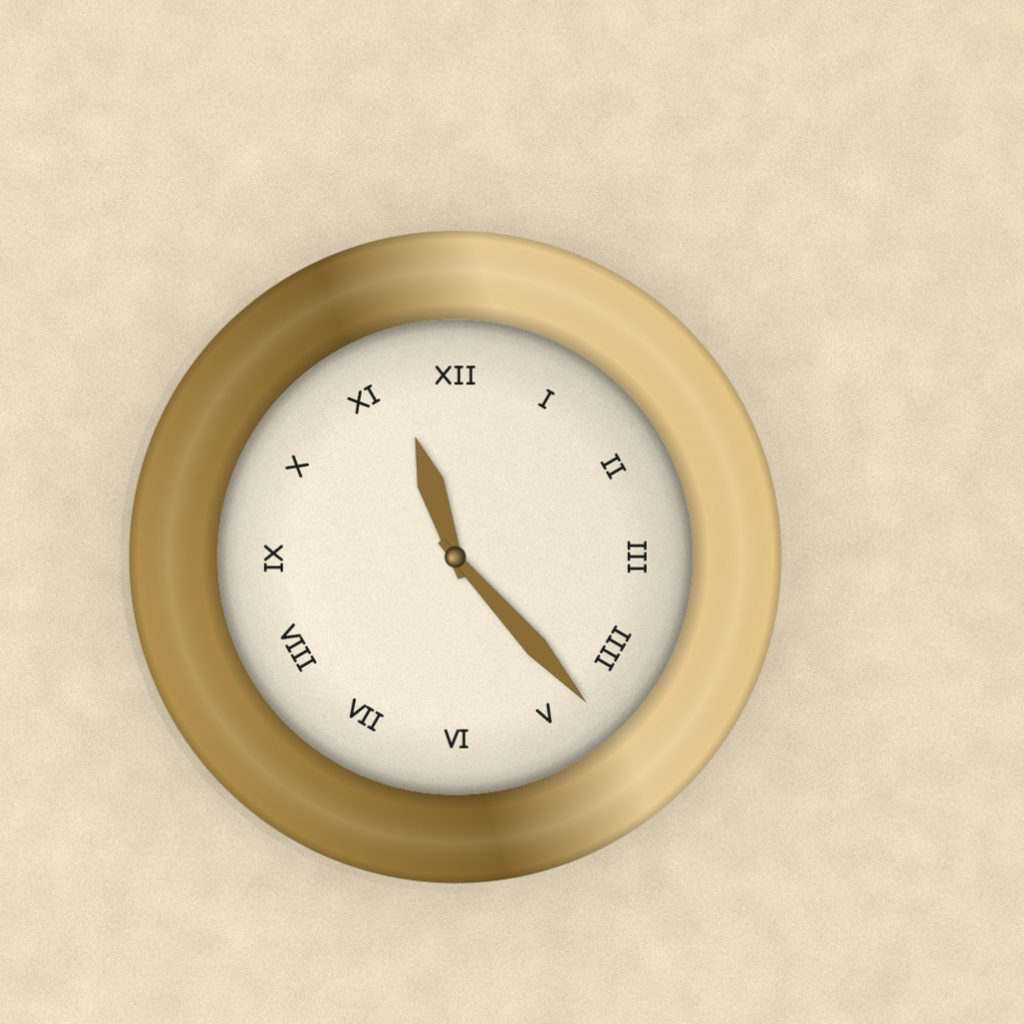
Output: **11:23**
